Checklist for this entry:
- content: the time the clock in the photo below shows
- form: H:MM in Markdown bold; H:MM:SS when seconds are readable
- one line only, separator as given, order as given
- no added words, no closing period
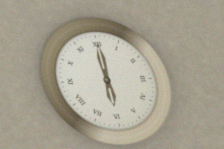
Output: **6:00**
